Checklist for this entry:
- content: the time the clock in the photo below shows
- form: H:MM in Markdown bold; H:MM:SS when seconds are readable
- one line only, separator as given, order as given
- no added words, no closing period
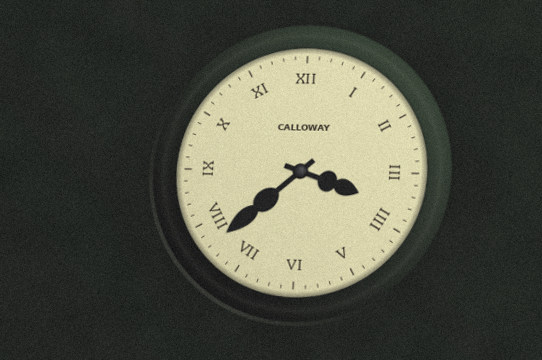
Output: **3:38**
